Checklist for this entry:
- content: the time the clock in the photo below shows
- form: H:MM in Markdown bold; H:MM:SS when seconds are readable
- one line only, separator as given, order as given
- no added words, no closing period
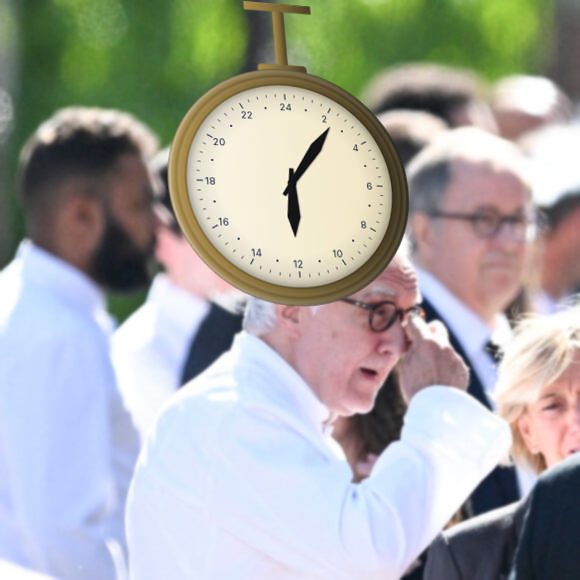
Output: **12:06**
